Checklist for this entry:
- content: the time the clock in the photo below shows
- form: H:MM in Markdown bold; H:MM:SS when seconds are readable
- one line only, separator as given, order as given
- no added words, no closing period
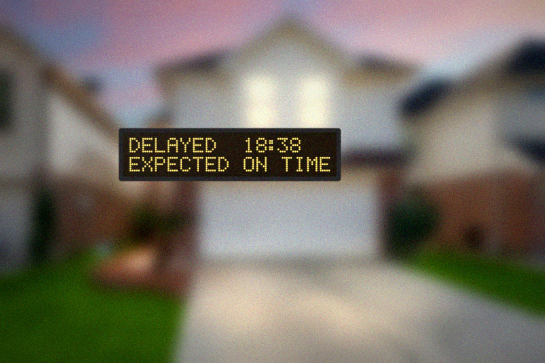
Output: **18:38**
